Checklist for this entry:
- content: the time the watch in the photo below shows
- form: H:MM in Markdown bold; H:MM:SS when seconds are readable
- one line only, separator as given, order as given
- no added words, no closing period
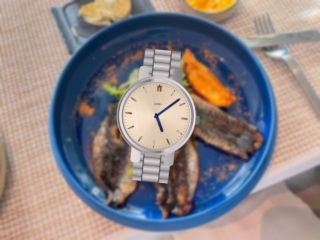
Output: **5:08**
